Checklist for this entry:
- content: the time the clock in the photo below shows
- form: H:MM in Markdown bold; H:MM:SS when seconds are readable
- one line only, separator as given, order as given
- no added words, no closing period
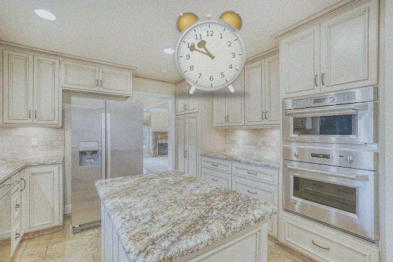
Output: **10:49**
